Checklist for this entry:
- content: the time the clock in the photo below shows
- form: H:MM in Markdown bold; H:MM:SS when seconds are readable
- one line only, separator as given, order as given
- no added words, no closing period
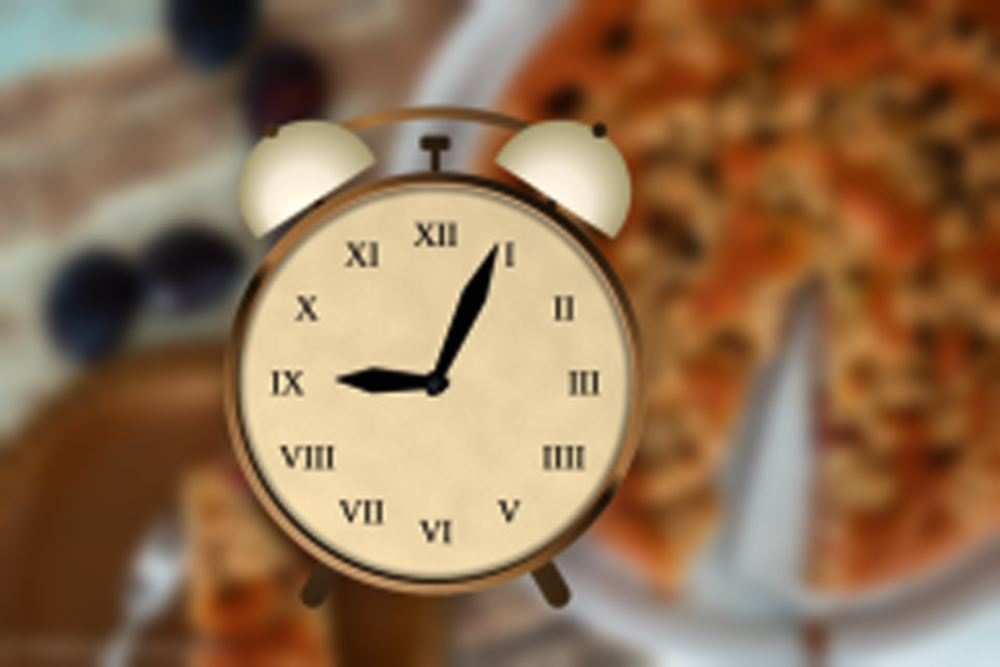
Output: **9:04**
